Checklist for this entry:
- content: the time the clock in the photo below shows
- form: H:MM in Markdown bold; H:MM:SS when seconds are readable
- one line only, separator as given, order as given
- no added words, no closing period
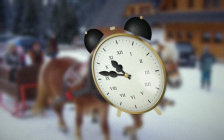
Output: **10:47**
